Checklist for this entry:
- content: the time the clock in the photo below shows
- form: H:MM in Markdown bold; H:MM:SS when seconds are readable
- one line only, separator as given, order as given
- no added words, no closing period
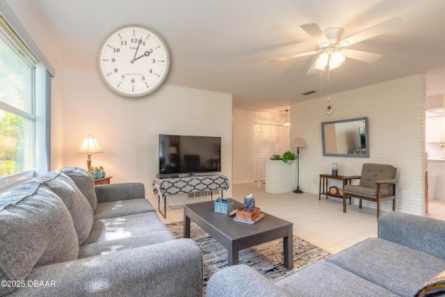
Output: **2:03**
